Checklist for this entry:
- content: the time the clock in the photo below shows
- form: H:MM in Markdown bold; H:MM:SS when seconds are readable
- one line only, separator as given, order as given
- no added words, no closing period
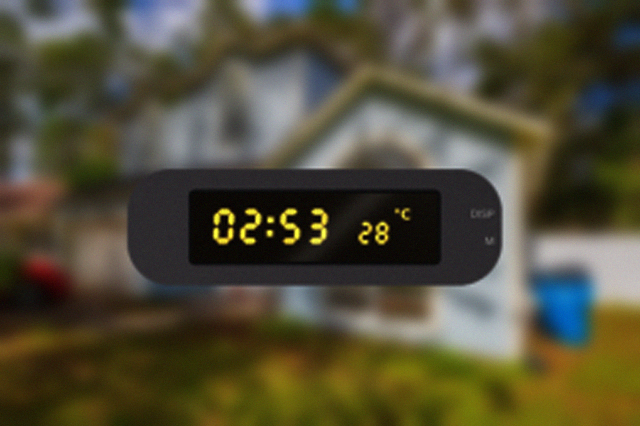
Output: **2:53**
